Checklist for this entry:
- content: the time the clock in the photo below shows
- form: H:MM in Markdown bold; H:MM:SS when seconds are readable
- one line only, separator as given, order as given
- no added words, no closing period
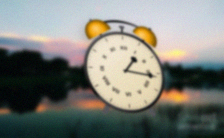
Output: **1:16**
